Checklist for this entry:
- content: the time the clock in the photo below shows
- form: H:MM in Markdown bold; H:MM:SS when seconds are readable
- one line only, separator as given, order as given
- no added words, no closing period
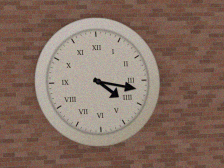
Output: **4:17**
